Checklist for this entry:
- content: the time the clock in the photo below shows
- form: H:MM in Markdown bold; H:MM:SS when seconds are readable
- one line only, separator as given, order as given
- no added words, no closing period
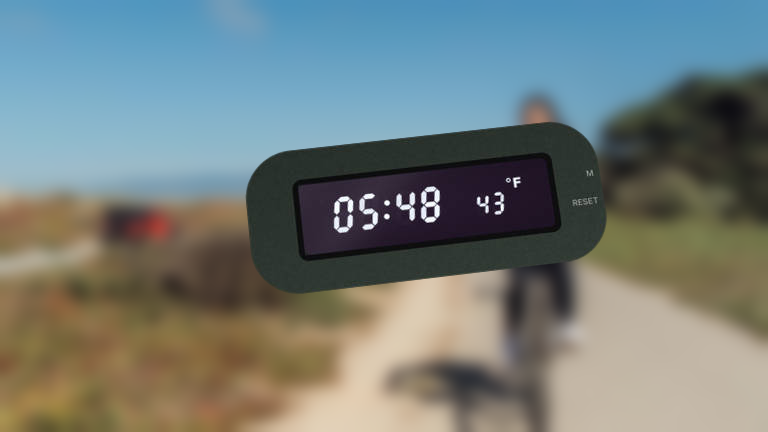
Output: **5:48**
